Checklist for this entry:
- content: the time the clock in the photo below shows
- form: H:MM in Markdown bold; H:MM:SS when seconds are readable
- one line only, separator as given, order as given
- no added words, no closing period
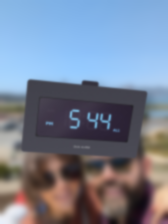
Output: **5:44**
